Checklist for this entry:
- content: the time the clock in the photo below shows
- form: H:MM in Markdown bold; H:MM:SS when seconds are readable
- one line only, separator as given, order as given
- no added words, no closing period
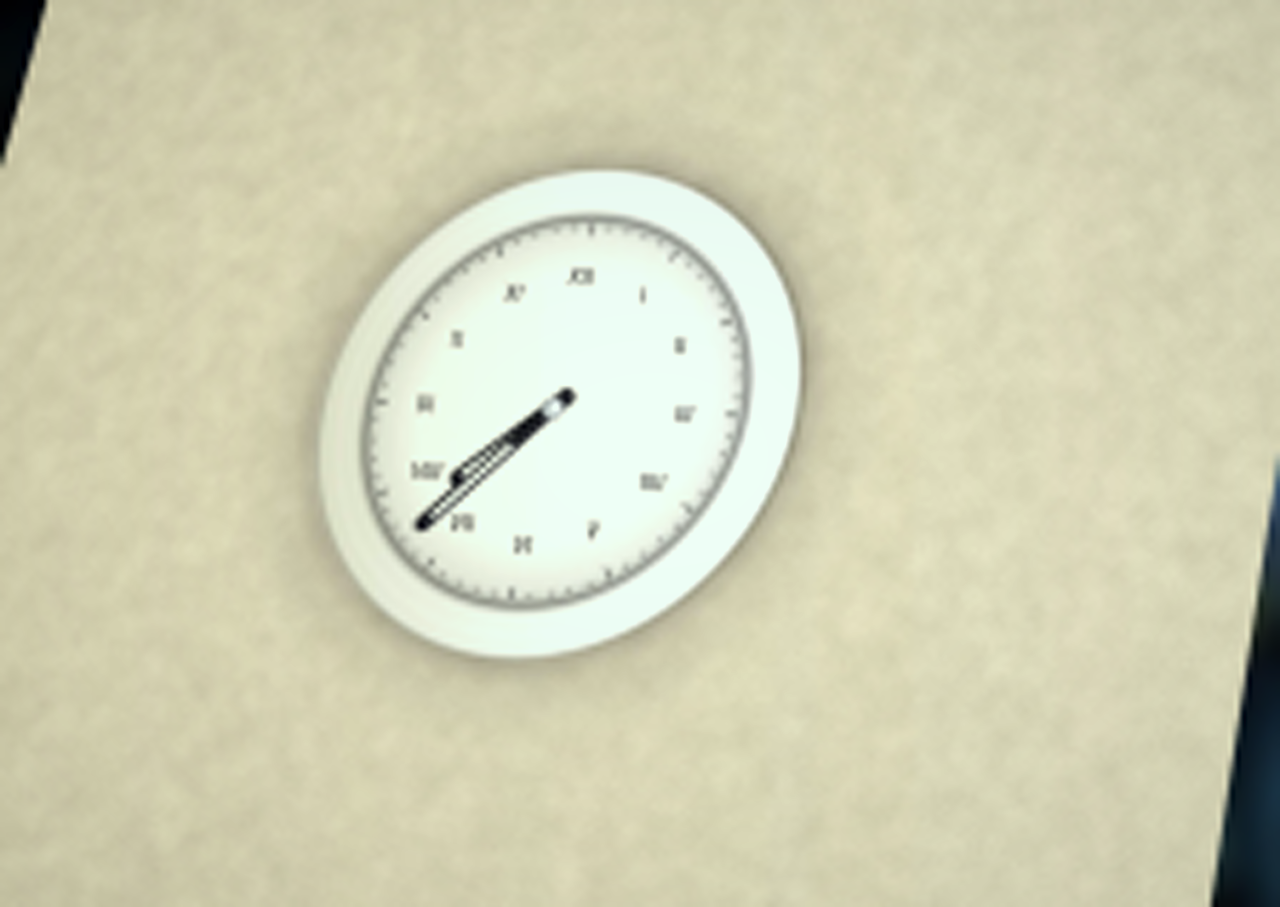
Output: **7:37**
